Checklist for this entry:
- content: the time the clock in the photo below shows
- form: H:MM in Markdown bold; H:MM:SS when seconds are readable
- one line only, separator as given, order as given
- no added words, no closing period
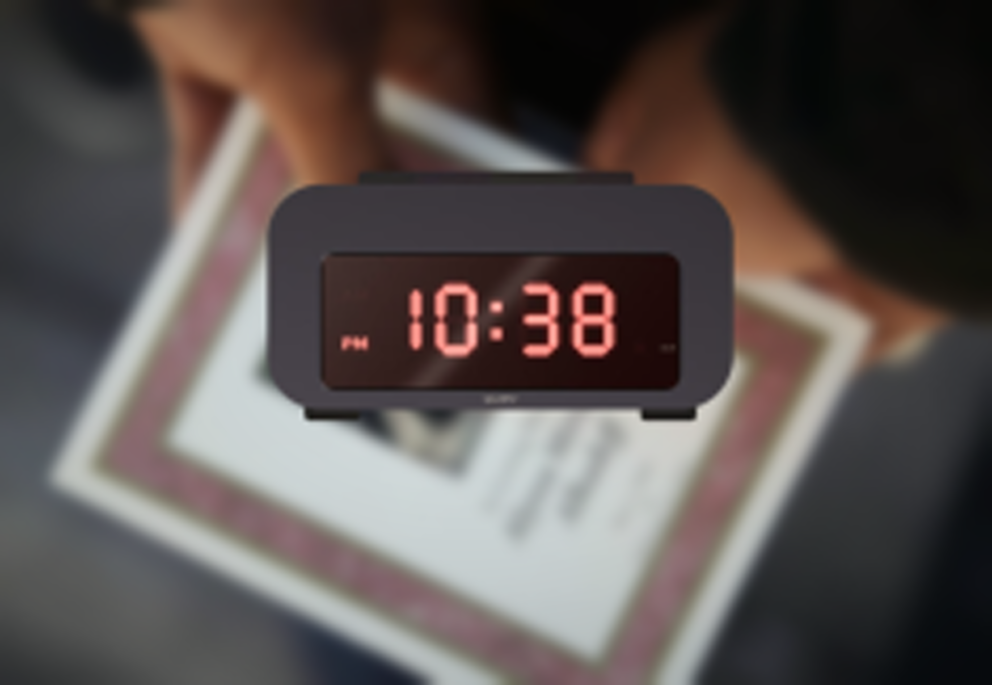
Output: **10:38**
